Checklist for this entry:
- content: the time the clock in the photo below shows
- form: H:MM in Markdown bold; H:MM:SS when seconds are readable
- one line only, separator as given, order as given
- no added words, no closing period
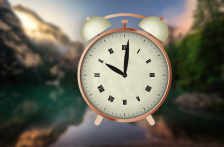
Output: **10:01**
